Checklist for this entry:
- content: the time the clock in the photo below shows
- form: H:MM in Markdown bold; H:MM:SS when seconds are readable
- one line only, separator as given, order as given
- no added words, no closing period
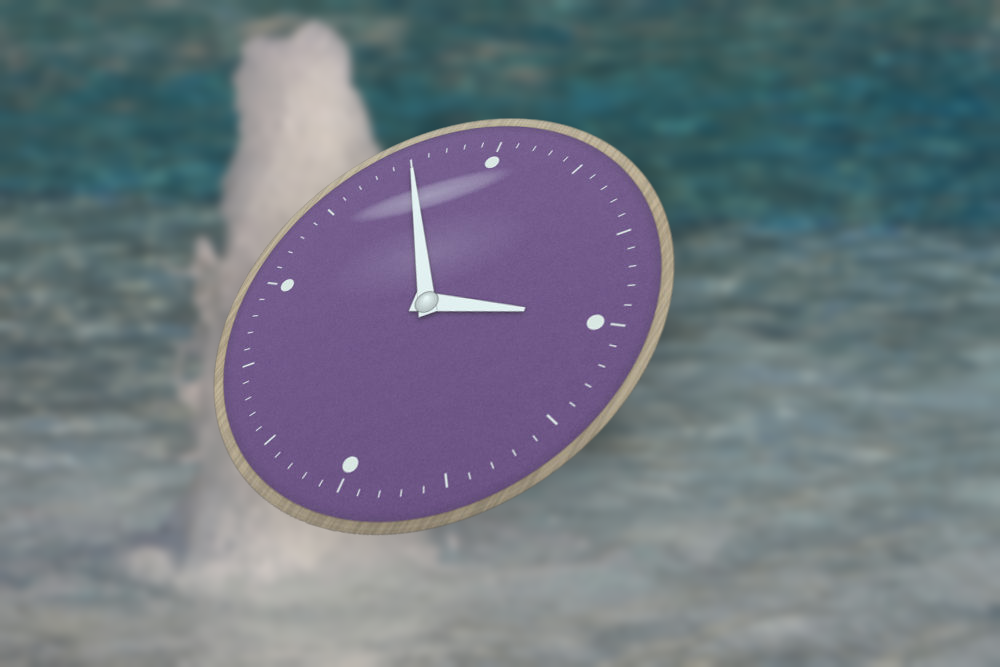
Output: **2:55**
